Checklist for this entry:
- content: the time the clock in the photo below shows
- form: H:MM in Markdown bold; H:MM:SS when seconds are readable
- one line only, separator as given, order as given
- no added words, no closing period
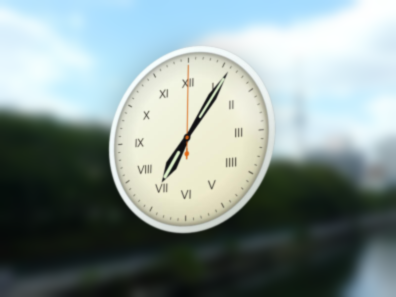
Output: **7:06:00**
